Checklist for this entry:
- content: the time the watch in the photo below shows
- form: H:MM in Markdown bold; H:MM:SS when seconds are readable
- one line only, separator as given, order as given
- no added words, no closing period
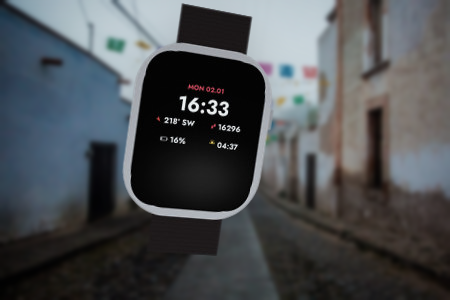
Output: **16:33**
